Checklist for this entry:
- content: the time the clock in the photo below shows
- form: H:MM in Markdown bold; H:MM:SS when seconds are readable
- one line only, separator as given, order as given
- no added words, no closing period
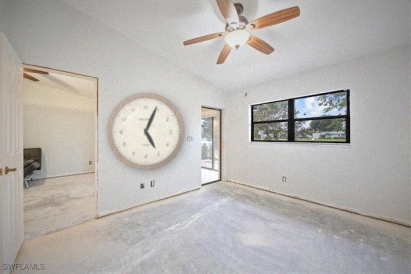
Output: **5:04**
